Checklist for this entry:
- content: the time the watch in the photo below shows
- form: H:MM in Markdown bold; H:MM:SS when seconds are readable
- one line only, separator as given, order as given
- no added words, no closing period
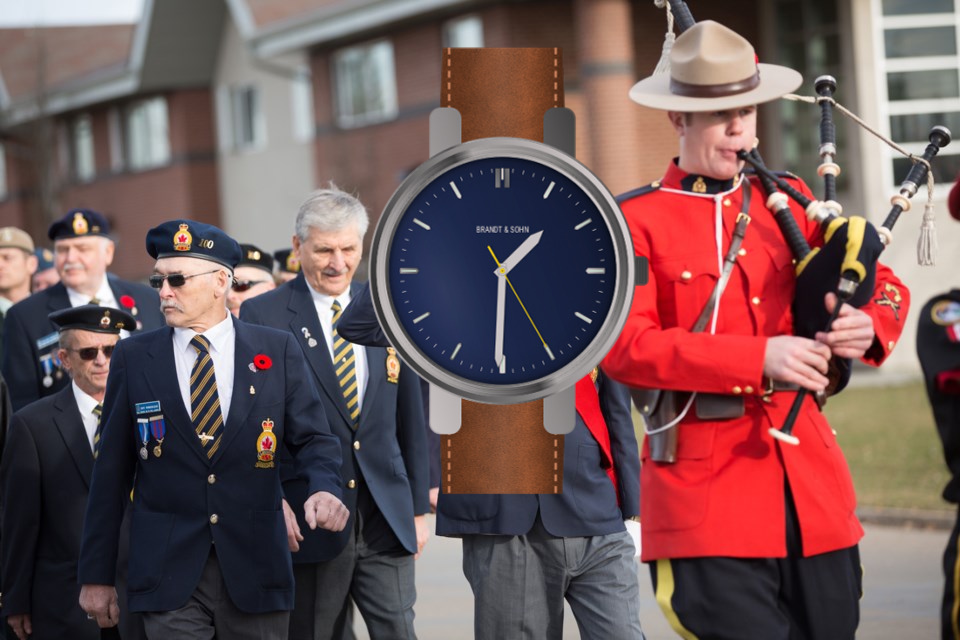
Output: **1:30:25**
